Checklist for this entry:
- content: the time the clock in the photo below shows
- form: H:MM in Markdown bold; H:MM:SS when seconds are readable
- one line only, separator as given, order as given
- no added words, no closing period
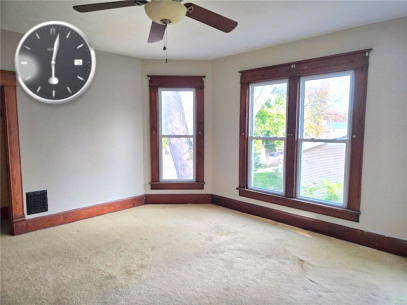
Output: **6:02**
